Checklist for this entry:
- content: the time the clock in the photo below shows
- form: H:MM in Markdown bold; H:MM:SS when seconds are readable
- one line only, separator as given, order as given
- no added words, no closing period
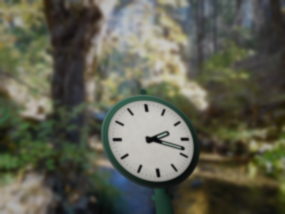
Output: **2:18**
